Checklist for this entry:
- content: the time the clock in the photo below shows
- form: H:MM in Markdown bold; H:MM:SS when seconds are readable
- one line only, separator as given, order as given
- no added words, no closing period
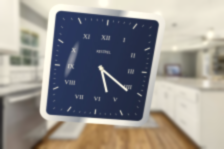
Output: **5:21**
